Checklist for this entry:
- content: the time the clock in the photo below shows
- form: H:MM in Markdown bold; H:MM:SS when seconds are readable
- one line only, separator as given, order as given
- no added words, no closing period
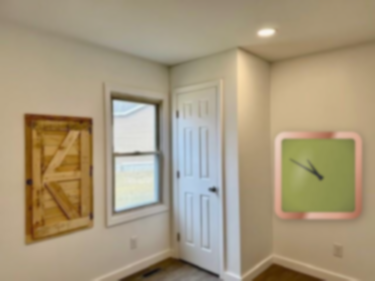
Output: **10:50**
